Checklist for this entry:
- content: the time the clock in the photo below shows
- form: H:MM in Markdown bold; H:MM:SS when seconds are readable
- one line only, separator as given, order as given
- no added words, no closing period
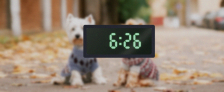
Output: **6:26**
